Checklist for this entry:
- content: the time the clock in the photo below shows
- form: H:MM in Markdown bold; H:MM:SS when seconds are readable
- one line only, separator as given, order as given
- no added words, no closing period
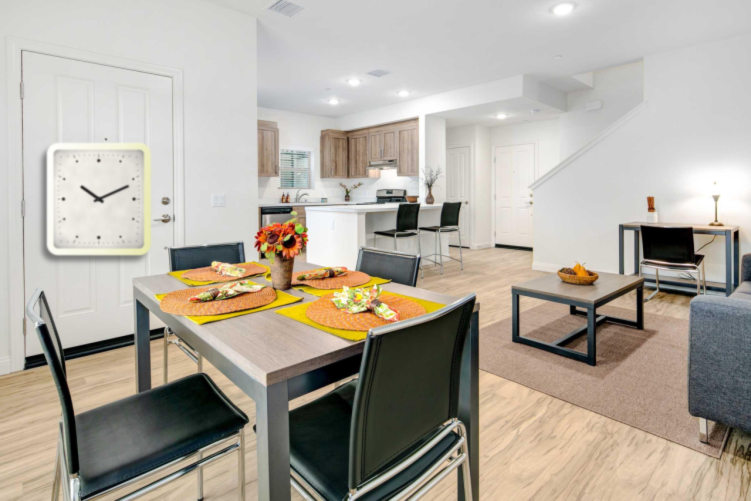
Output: **10:11**
